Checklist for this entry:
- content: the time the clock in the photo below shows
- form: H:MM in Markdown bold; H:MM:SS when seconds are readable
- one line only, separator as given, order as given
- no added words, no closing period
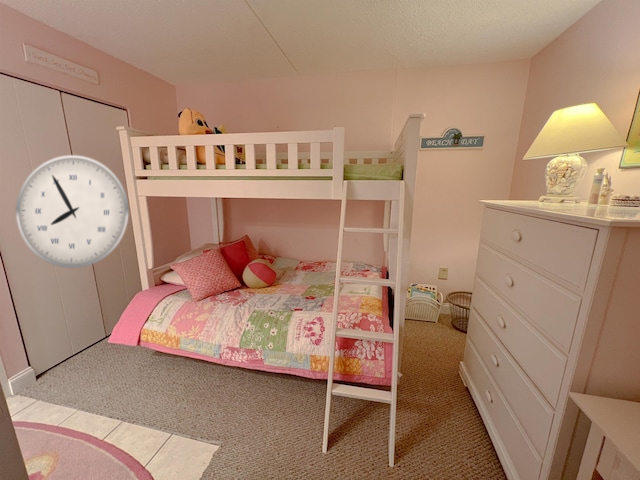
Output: **7:55**
